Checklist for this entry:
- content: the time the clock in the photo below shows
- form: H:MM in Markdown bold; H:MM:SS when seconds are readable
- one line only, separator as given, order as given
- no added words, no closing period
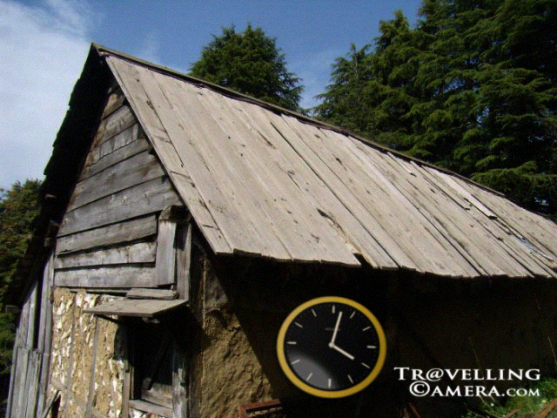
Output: **4:02**
